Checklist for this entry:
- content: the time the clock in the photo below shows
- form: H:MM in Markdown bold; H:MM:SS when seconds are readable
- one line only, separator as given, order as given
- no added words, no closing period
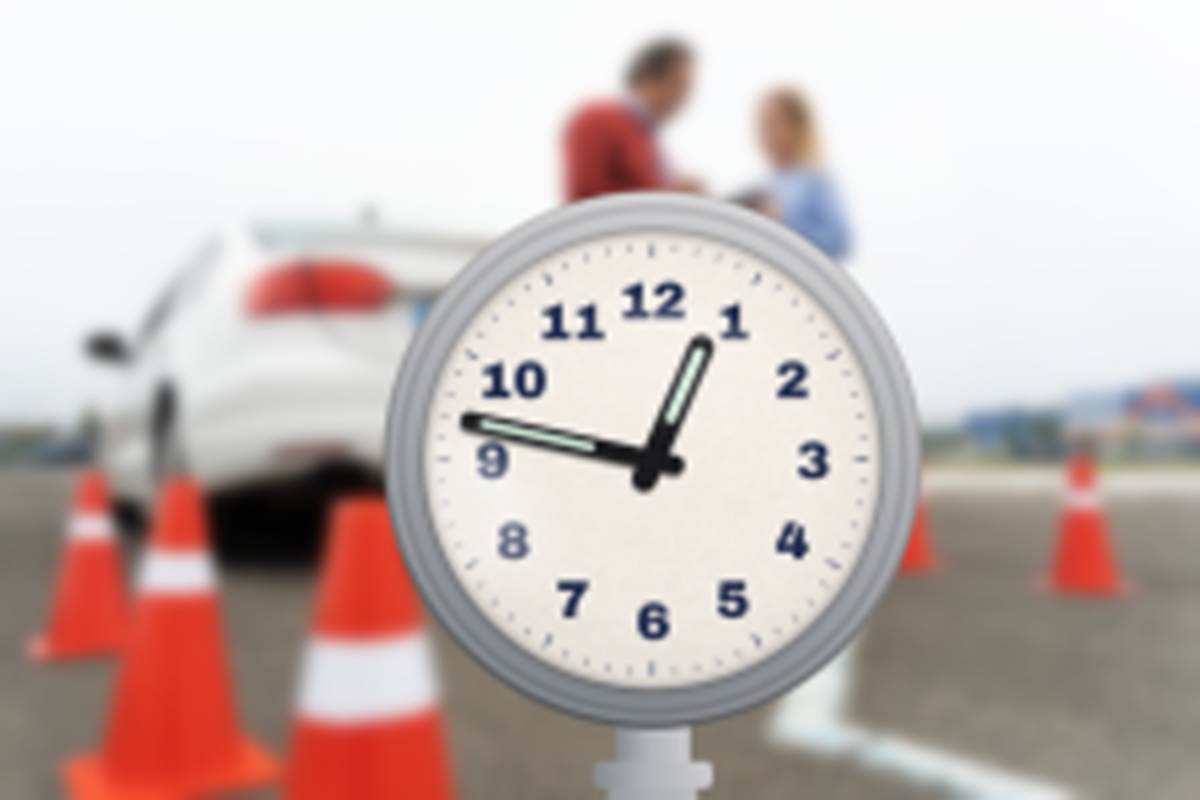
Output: **12:47**
